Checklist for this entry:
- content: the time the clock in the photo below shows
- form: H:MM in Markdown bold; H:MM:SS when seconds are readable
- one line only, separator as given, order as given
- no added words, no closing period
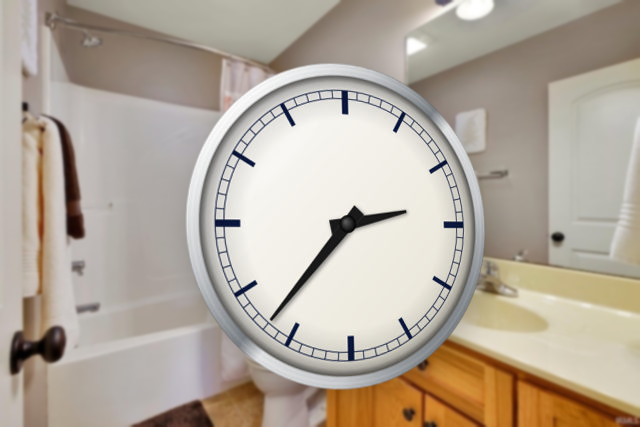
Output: **2:37**
